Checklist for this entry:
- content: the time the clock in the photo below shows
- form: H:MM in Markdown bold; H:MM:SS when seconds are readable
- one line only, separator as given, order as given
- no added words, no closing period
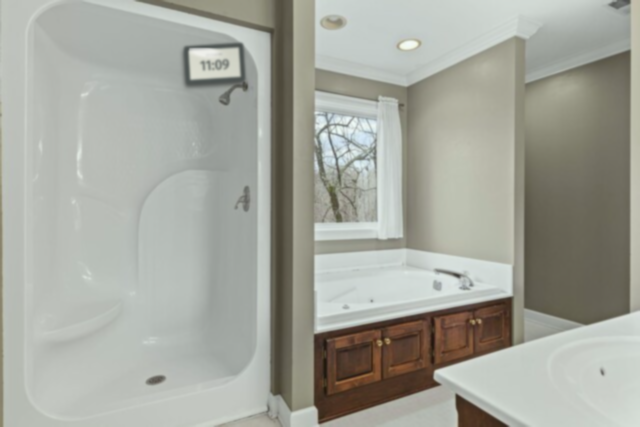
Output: **11:09**
